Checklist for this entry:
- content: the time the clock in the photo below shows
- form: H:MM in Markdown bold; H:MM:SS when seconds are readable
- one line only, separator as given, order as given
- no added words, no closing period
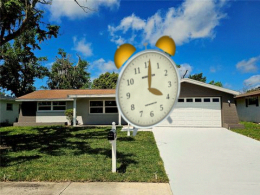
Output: **4:01**
